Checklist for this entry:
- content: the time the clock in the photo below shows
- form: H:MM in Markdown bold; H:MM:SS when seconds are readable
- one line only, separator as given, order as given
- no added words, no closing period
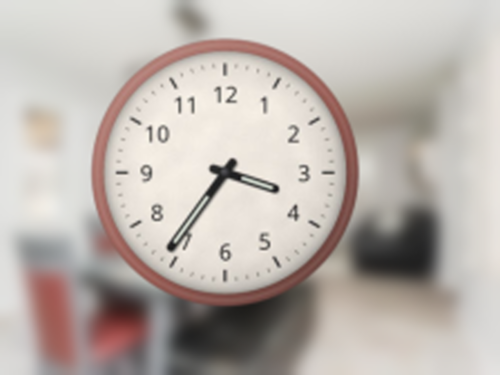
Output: **3:36**
